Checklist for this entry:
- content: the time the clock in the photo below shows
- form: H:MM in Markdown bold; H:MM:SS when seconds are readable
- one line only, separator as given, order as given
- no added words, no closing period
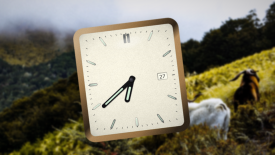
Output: **6:39**
